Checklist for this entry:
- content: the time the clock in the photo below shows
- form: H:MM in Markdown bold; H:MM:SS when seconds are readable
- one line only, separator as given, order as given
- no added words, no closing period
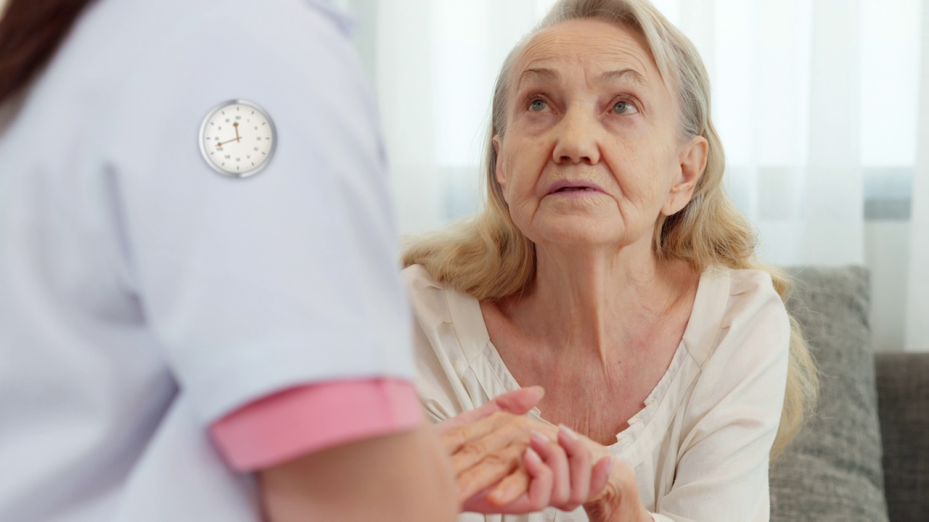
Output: **11:42**
